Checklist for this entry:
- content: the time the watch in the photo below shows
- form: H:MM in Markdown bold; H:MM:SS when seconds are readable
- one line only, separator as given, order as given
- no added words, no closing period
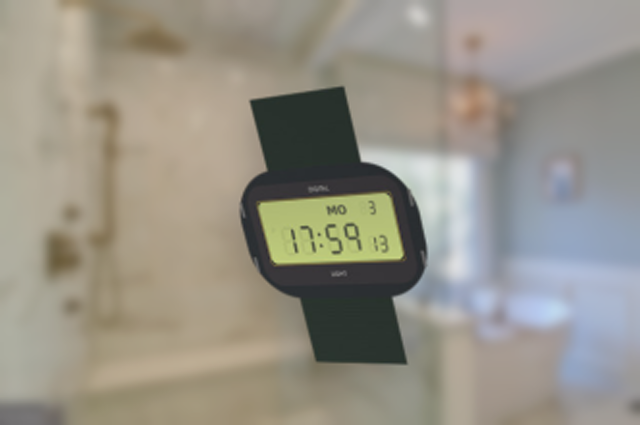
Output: **17:59:13**
